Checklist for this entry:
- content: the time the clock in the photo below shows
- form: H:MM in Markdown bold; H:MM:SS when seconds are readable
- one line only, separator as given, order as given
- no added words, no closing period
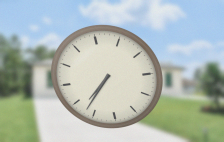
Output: **7:37**
